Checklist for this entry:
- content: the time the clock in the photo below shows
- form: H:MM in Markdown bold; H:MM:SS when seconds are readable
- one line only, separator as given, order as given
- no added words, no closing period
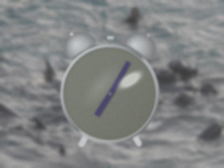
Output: **7:05**
